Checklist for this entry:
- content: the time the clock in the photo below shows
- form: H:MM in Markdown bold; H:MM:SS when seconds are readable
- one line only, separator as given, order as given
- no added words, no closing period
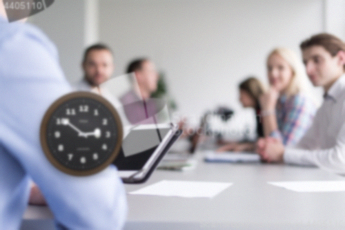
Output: **2:51**
